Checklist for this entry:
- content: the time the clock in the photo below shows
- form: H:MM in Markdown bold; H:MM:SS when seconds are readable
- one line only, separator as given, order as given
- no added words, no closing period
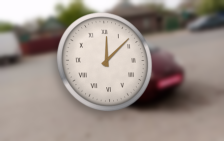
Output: **12:08**
